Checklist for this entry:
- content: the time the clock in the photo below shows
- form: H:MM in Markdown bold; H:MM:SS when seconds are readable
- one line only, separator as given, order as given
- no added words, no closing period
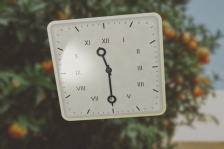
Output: **11:30**
